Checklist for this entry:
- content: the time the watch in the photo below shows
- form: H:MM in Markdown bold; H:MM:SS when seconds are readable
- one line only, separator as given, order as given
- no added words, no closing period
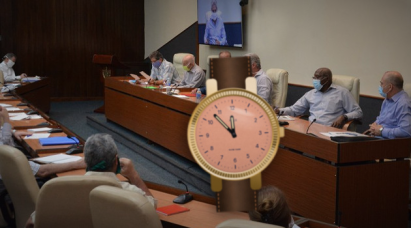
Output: **11:53**
